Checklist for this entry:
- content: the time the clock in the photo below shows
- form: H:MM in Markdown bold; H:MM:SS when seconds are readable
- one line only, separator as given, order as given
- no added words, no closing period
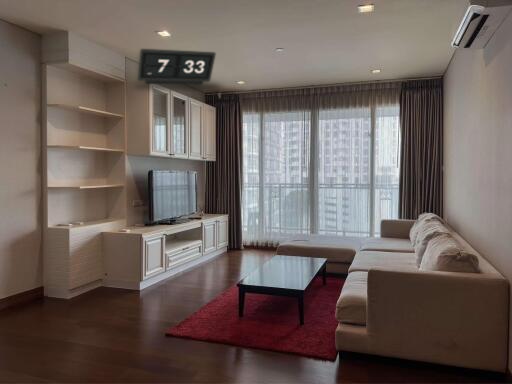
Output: **7:33**
